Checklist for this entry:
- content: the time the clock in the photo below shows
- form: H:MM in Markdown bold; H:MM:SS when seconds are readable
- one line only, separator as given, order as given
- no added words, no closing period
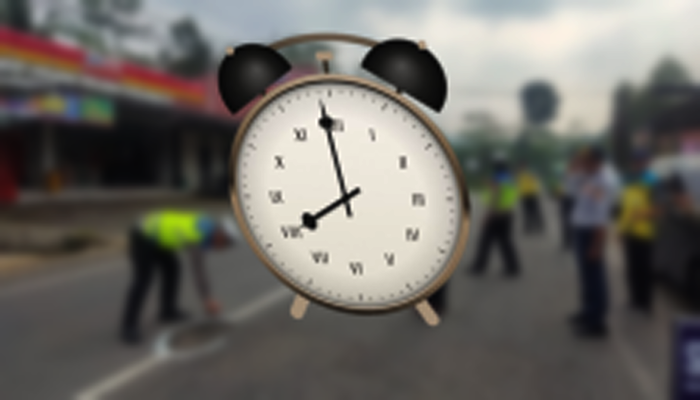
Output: **7:59**
